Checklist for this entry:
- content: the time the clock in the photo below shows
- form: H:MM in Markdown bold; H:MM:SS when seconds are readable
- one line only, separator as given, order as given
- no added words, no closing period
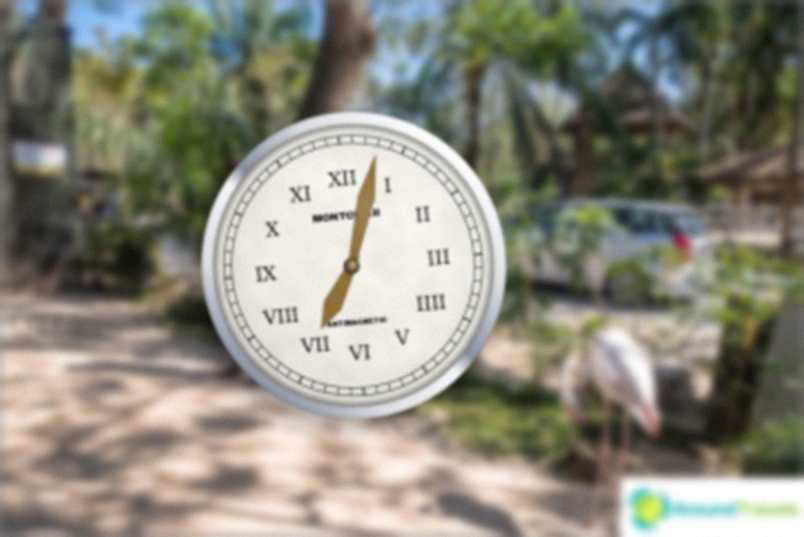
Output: **7:03**
